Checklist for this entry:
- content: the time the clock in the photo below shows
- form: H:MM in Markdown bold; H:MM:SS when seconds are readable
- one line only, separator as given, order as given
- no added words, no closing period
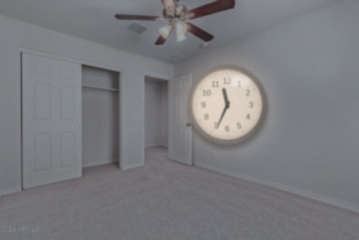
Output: **11:34**
